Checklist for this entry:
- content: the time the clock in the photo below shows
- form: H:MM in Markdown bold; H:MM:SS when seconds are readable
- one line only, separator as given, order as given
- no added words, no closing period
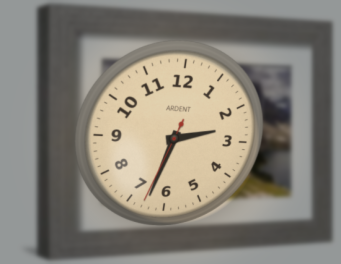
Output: **2:32:33**
